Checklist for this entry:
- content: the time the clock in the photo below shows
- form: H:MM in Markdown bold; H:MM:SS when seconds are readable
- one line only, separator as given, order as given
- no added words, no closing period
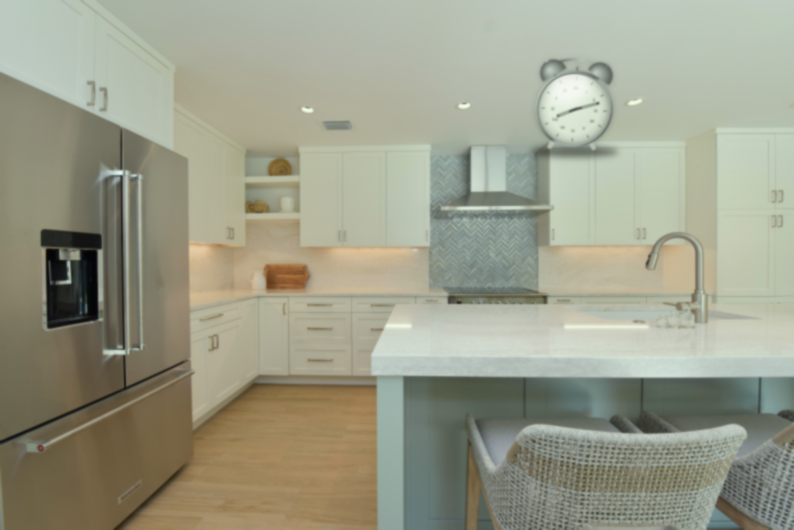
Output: **8:12**
